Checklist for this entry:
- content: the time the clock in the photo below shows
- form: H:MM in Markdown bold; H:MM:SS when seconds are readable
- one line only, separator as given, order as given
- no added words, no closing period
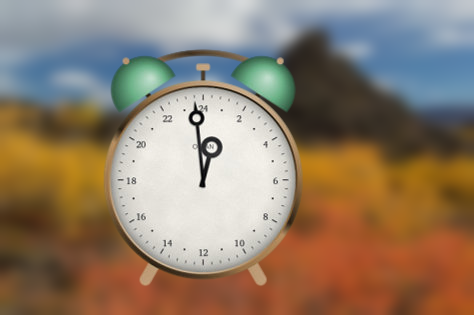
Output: **0:59**
